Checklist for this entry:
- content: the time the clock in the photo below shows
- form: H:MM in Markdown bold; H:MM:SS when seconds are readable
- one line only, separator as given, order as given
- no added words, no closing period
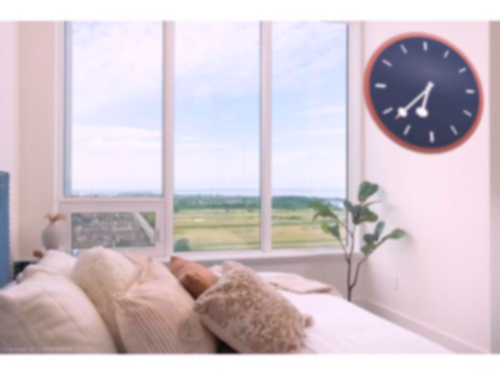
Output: **6:38**
